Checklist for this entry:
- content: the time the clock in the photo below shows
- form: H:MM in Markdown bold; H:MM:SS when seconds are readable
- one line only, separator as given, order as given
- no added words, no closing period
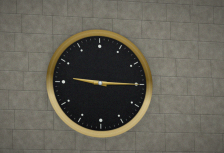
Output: **9:15**
